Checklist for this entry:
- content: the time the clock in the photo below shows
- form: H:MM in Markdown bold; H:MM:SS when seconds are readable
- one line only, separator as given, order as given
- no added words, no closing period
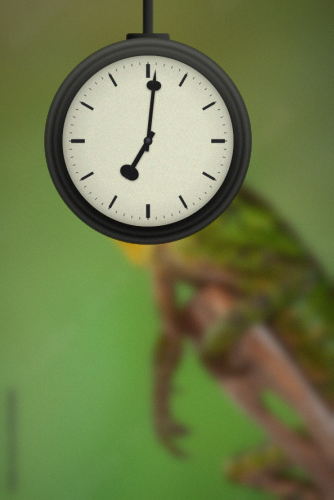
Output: **7:01**
